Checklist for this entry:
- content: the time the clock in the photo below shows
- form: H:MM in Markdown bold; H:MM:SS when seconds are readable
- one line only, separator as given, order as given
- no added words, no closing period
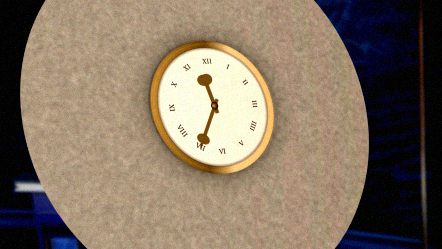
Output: **11:35**
